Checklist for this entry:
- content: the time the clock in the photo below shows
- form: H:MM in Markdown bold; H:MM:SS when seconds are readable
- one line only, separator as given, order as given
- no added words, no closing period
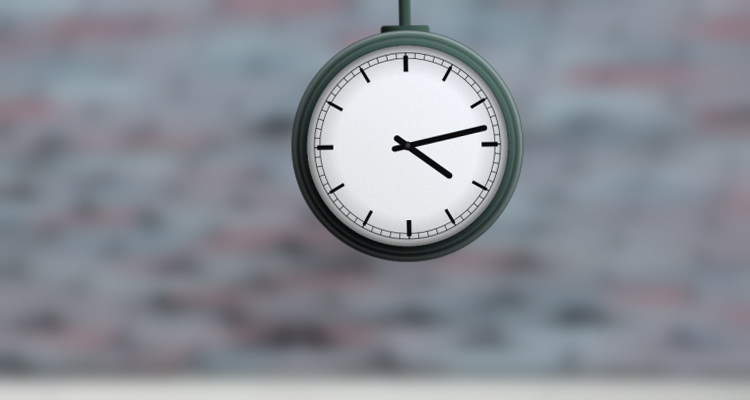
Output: **4:13**
